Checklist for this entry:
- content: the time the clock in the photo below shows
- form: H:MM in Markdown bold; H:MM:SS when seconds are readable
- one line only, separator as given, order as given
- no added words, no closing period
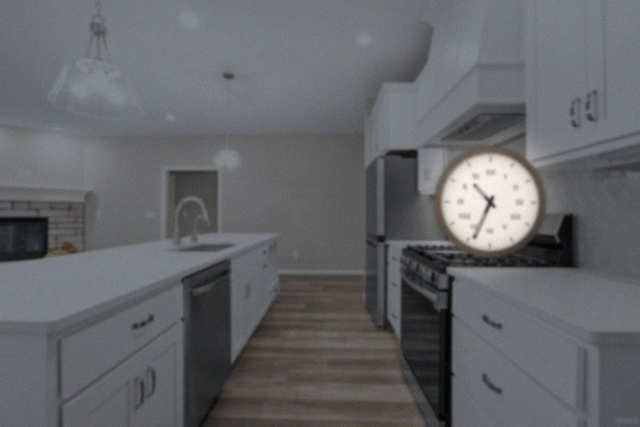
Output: **10:34**
